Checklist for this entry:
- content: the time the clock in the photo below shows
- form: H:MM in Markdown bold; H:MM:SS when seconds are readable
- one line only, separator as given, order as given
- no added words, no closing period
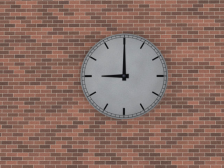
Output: **9:00**
